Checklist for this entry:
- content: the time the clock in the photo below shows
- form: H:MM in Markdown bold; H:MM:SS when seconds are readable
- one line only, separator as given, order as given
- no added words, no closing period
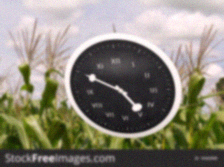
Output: **4:50**
